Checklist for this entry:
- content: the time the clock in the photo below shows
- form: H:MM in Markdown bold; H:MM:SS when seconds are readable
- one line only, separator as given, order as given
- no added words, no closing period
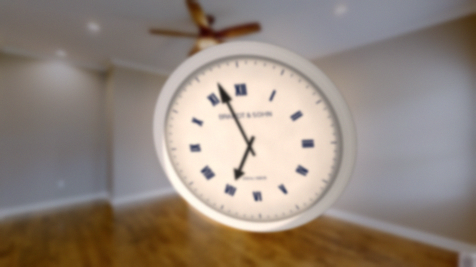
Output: **6:57**
